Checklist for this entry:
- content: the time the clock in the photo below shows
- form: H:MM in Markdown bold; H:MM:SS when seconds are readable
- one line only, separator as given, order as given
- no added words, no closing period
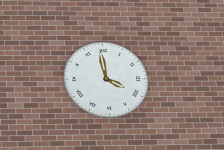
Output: **3:59**
